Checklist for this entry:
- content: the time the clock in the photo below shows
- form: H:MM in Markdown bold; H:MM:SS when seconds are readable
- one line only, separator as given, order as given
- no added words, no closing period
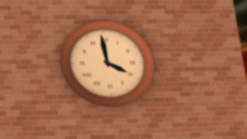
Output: **3:59**
